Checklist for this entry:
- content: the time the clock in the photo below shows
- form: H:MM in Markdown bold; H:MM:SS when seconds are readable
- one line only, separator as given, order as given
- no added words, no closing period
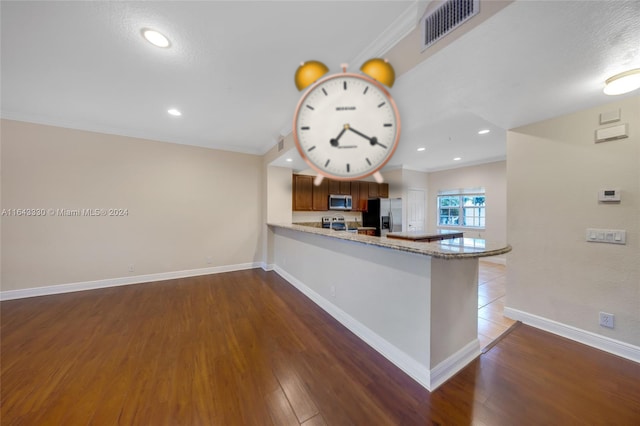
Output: **7:20**
